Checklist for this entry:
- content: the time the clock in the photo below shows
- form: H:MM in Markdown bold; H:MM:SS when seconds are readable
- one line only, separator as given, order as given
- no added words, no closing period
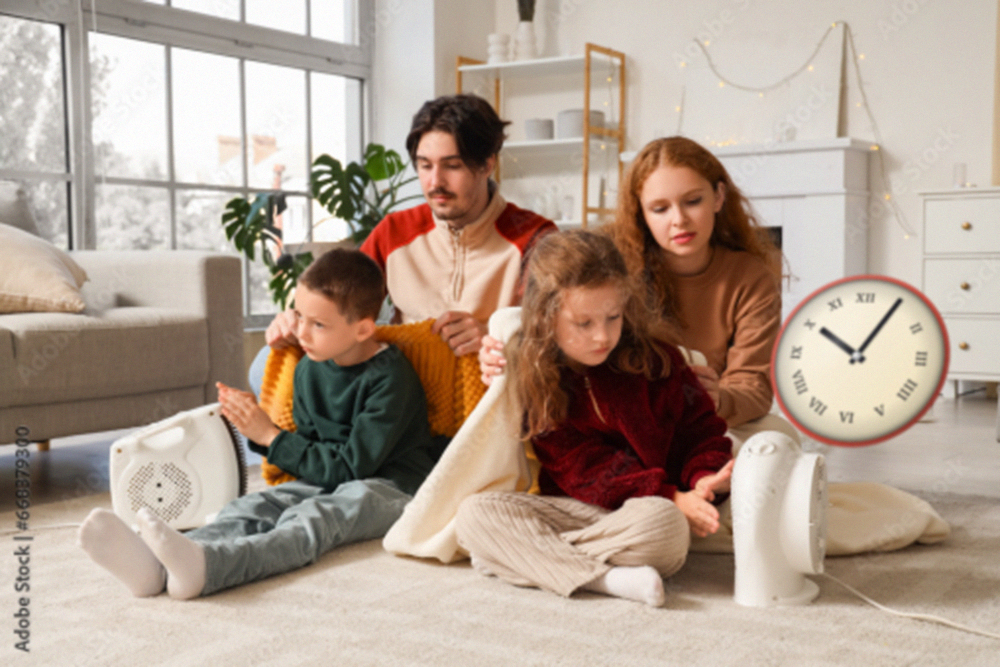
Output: **10:05**
